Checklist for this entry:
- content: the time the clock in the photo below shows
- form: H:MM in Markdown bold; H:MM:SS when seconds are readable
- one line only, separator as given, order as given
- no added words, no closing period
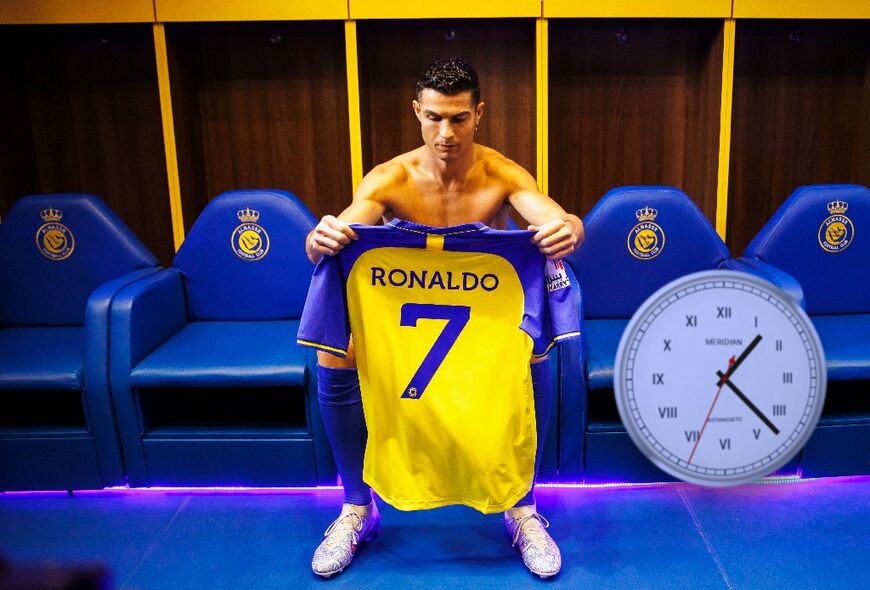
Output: **1:22:34**
